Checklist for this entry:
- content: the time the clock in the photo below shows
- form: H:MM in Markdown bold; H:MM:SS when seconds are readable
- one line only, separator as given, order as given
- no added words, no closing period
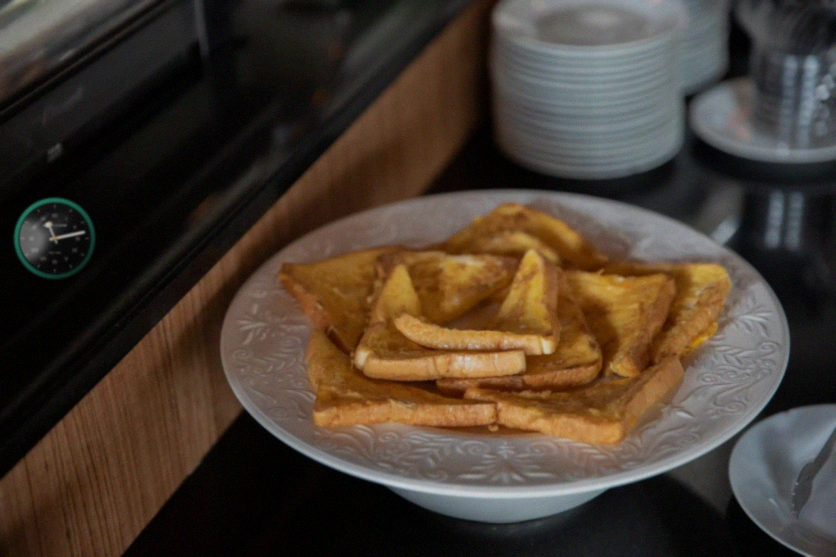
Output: **11:13**
